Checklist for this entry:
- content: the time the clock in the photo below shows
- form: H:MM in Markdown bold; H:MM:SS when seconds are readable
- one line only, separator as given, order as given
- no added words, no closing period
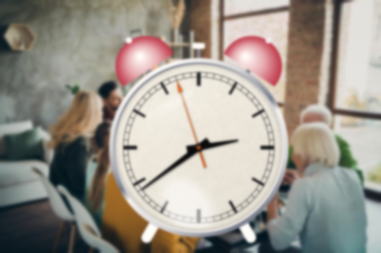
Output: **2:38:57**
